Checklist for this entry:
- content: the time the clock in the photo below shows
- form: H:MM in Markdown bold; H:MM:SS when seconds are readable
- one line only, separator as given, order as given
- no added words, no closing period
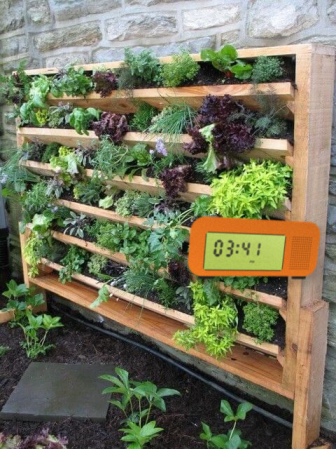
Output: **3:41**
